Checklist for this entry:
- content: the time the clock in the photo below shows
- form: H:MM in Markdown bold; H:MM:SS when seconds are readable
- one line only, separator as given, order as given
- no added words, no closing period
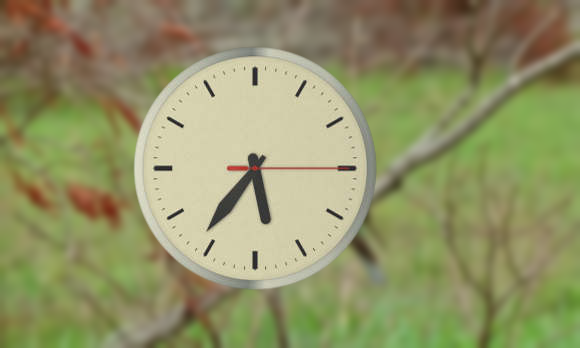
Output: **5:36:15**
